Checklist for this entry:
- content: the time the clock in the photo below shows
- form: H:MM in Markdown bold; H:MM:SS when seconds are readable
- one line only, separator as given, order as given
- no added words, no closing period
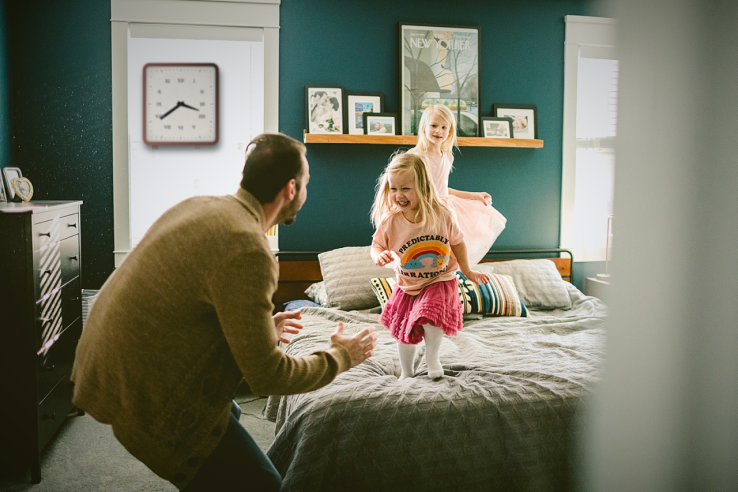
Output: **3:39**
